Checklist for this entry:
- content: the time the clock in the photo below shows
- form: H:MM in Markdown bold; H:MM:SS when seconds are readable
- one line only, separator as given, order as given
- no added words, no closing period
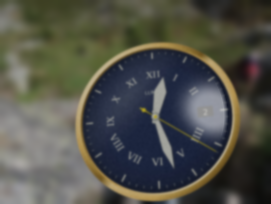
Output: **12:27:21**
